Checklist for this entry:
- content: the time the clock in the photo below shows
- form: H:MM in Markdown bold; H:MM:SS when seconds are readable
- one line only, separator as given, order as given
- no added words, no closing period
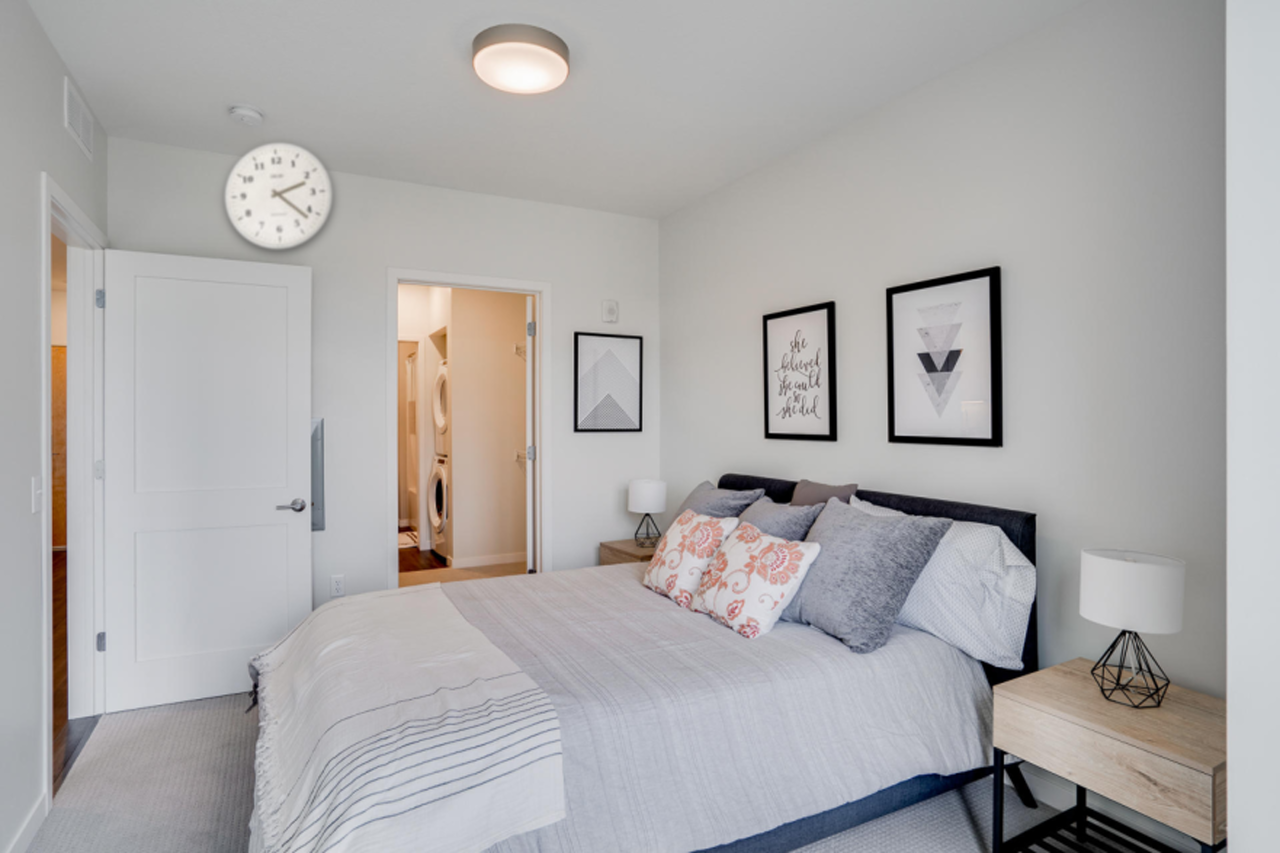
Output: **2:22**
